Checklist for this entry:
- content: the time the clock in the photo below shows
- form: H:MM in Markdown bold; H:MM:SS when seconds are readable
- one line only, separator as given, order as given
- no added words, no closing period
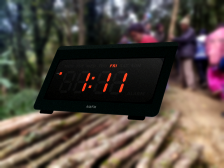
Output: **1:11**
